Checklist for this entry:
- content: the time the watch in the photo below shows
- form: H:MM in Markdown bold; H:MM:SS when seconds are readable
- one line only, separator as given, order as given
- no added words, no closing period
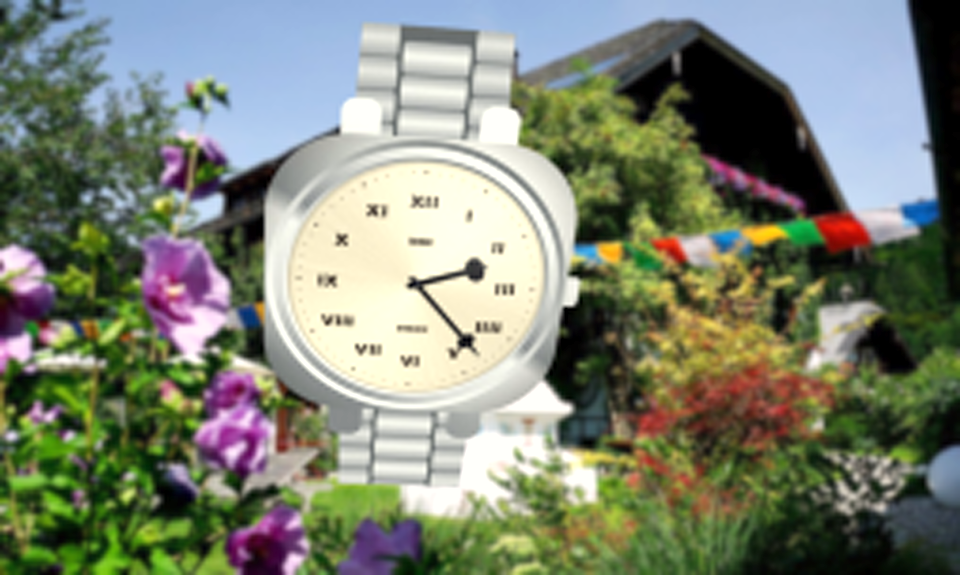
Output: **2:23**
